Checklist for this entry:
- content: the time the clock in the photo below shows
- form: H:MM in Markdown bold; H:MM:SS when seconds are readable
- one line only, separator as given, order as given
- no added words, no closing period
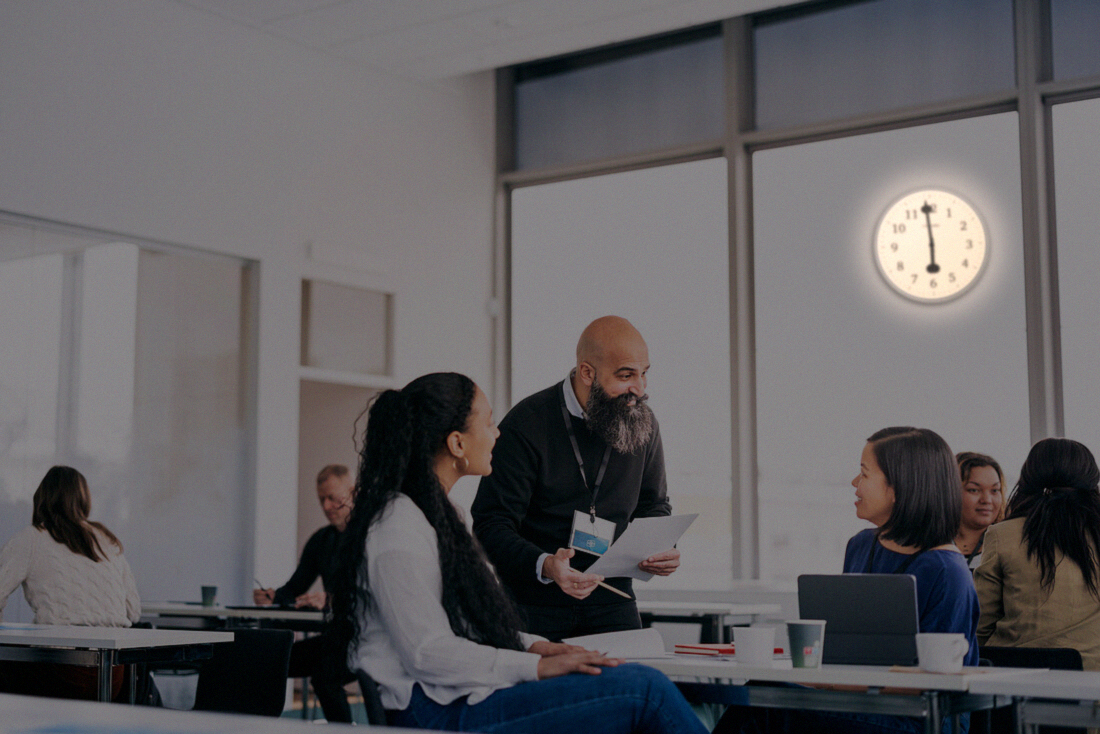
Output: **5:59**
